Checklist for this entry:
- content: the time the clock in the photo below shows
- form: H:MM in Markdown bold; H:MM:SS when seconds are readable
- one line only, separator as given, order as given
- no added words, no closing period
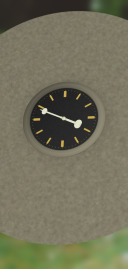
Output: **3:49**
